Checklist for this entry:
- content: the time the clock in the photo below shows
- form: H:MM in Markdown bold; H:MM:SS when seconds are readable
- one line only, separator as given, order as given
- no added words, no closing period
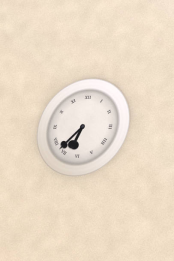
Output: **6:37**
